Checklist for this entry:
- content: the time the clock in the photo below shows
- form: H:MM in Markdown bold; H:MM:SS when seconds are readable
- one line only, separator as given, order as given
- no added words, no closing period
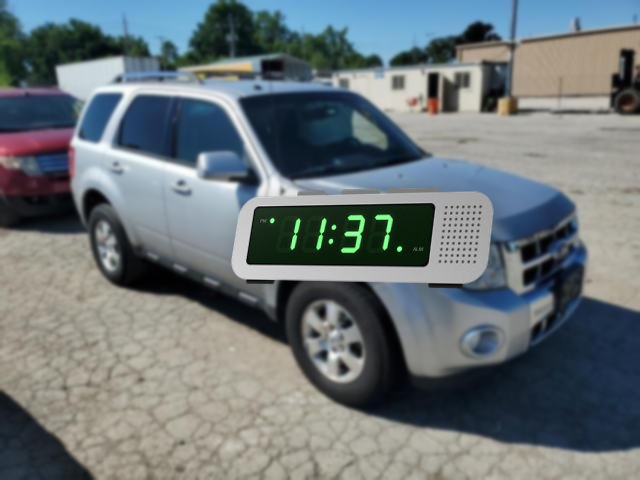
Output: **11:37**
